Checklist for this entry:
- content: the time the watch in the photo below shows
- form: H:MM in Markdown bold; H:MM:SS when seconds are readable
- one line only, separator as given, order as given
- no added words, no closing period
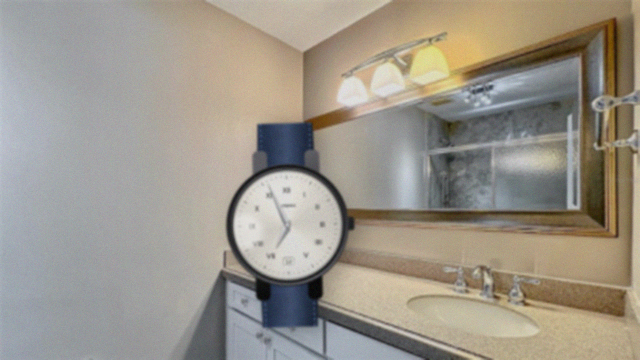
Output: **6:56**
